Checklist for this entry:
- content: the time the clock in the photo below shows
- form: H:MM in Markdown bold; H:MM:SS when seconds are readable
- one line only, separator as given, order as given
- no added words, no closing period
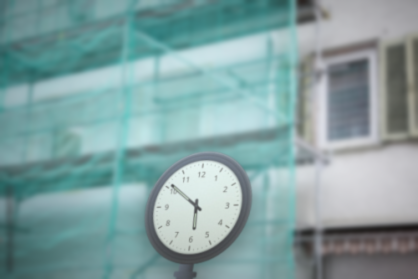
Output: **5:51**
